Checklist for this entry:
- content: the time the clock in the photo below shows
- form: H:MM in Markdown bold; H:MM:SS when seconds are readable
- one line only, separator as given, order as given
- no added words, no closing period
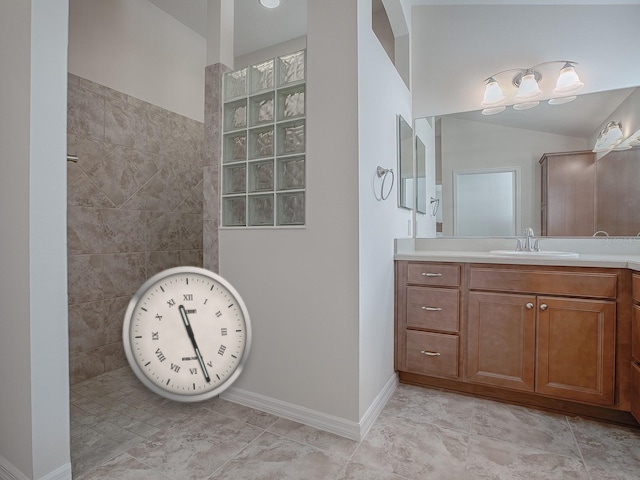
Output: **11:27**
